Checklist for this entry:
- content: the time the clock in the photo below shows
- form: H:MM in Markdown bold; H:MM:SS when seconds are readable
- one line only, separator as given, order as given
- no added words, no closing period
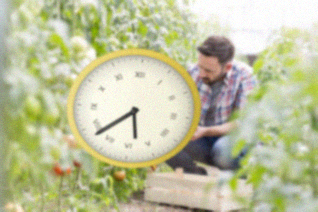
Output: **5:38**
